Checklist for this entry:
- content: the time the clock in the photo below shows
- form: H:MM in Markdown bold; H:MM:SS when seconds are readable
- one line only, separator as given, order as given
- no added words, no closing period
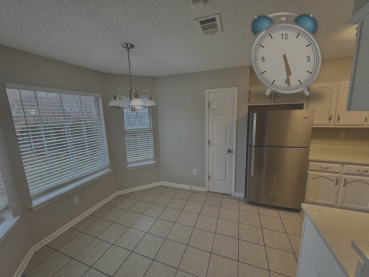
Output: **5:29**
